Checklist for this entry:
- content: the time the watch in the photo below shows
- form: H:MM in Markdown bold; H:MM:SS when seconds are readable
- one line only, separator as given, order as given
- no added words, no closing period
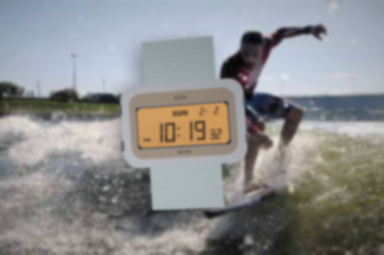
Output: **10:19**
